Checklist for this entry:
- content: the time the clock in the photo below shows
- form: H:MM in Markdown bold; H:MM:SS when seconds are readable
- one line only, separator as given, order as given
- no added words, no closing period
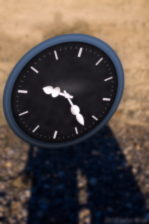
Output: **9:23**
